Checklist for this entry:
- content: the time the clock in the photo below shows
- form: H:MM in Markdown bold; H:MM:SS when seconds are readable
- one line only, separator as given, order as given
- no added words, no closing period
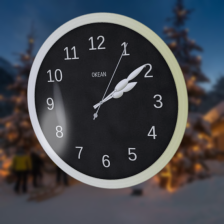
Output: **2:09:05**
